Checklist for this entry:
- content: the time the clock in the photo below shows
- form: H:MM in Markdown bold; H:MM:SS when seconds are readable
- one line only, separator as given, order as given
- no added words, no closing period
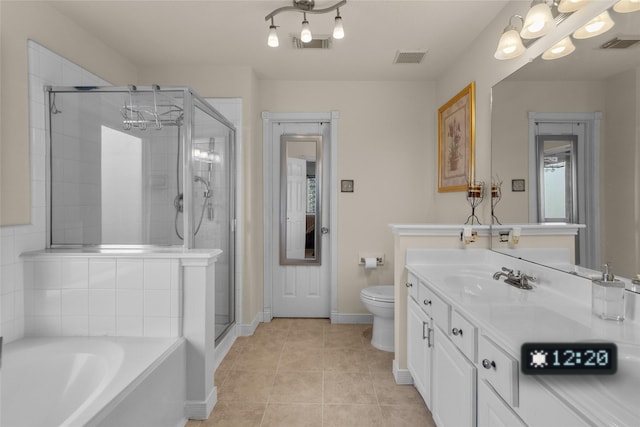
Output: **12:20**
